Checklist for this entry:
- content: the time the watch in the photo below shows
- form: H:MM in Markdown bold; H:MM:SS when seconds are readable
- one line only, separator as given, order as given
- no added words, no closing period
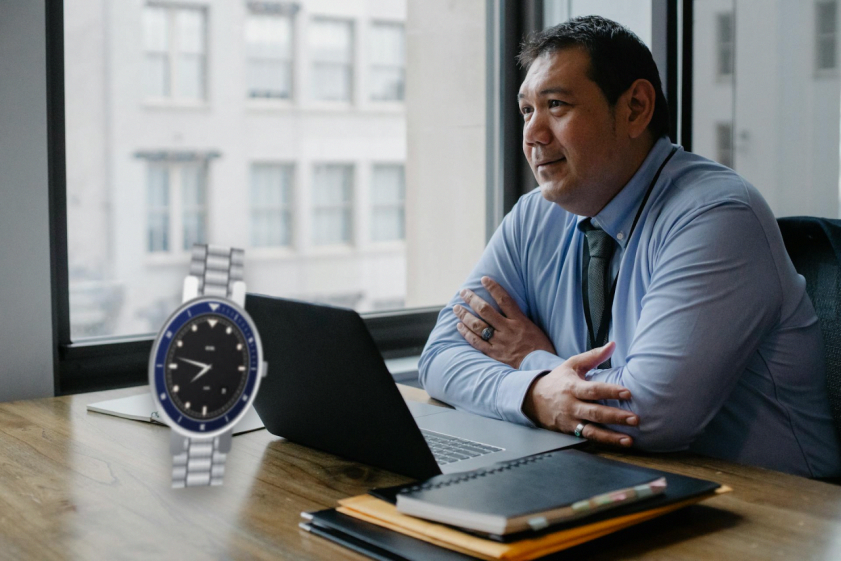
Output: **7:47**
